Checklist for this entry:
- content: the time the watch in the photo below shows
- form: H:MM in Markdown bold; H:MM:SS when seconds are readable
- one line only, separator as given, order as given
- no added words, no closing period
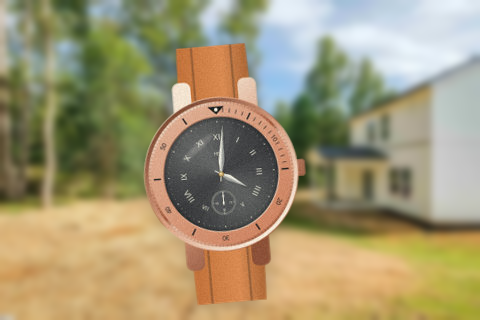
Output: **4:01**
